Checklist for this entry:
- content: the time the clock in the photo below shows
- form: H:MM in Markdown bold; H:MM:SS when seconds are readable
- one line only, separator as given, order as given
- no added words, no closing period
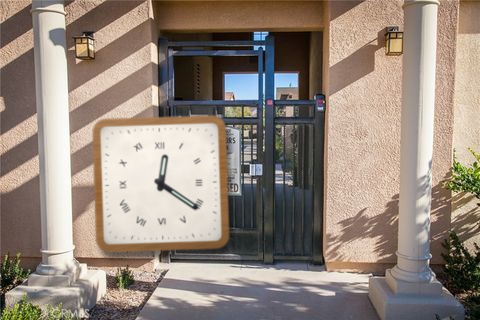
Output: **12:21**
